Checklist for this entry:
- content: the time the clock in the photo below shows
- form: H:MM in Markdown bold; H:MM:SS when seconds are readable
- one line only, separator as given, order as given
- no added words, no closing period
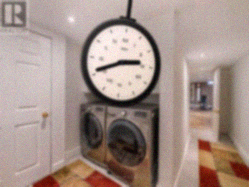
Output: **2:41**
